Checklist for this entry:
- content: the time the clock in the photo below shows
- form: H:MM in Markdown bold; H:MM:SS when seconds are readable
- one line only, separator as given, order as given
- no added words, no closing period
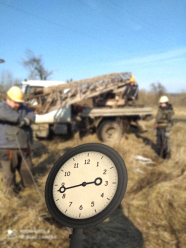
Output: **2:43**
